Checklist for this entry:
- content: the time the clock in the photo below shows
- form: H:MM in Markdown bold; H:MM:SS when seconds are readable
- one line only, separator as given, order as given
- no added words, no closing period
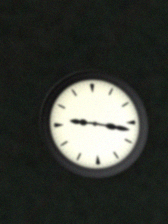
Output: **9:17**
